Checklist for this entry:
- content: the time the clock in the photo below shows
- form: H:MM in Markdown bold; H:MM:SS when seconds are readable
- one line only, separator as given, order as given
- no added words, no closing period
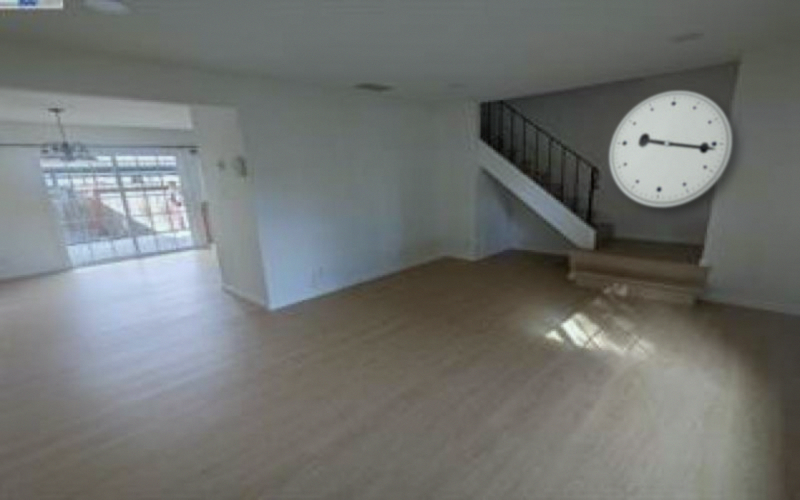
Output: **9:16**
